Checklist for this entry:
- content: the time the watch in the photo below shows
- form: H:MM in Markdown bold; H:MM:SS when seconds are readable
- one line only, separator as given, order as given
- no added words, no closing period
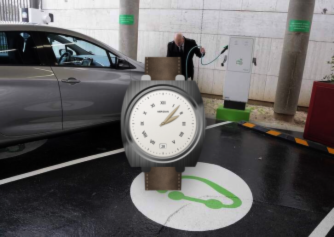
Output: **2:07**
